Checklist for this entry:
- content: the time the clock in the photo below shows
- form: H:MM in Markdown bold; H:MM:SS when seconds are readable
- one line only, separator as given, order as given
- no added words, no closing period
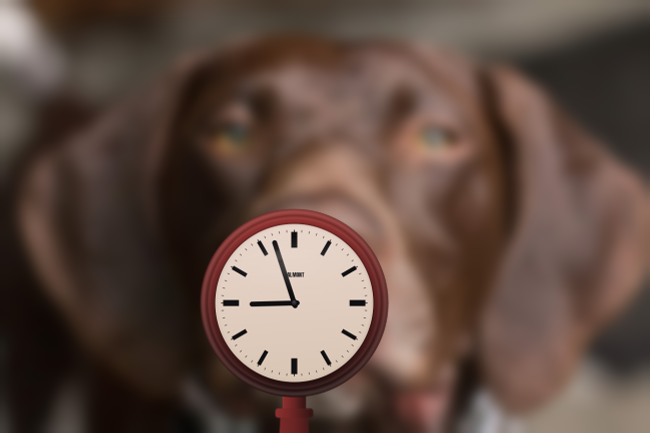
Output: **8:57**
